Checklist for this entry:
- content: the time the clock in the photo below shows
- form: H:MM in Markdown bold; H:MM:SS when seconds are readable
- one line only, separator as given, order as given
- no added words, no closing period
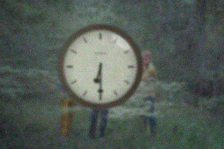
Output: **6:30**
